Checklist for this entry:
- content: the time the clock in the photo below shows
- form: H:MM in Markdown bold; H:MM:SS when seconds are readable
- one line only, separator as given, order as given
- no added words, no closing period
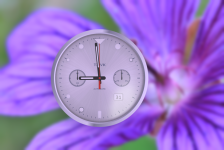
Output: **8:59**
